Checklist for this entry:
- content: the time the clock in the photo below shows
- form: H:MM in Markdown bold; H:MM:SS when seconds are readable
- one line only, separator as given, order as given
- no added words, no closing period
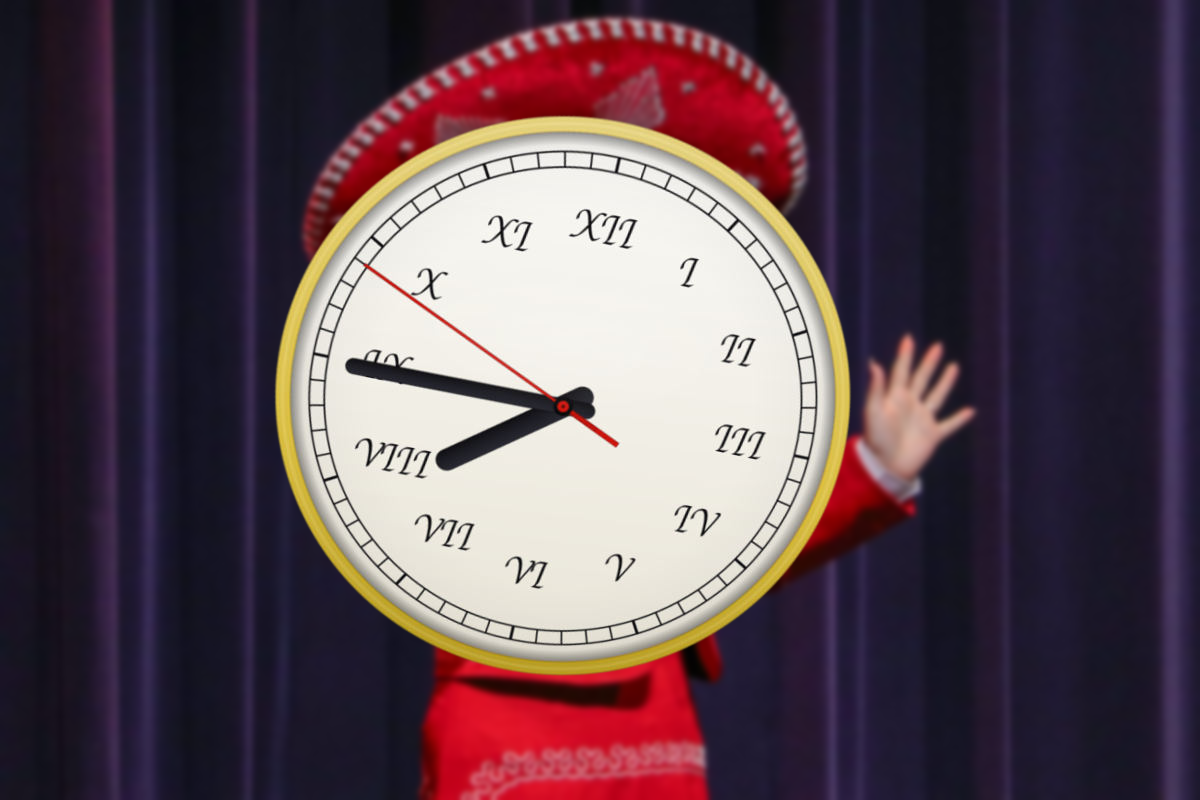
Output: **7:44:49**
